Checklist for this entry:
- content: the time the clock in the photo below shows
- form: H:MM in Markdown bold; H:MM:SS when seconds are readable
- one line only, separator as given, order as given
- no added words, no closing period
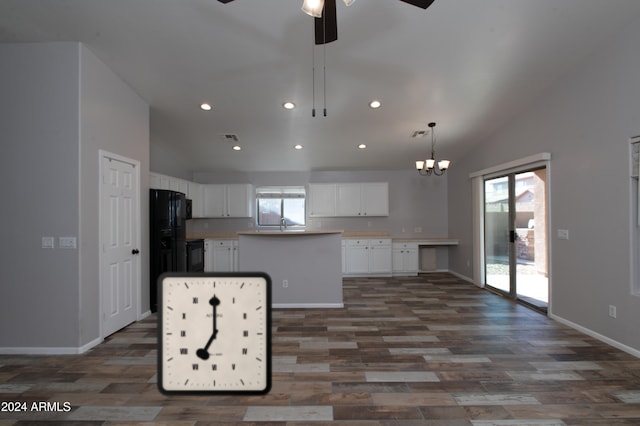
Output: **7:00**
